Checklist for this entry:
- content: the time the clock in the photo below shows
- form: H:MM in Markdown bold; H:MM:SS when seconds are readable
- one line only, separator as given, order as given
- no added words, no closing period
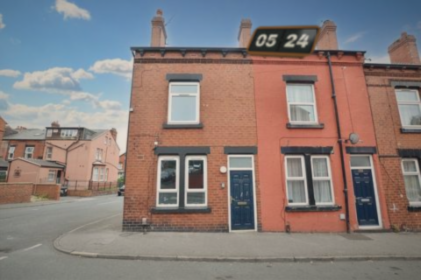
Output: **5:24**
